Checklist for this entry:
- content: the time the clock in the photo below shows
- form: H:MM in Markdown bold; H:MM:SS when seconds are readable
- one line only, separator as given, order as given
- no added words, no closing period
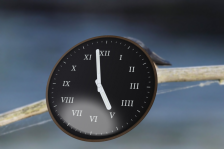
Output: **4:58**
